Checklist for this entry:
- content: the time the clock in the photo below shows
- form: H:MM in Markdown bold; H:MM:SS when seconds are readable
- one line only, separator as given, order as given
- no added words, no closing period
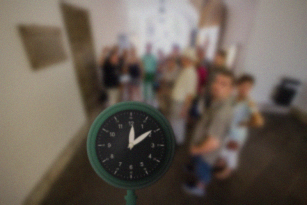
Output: **12:09**
